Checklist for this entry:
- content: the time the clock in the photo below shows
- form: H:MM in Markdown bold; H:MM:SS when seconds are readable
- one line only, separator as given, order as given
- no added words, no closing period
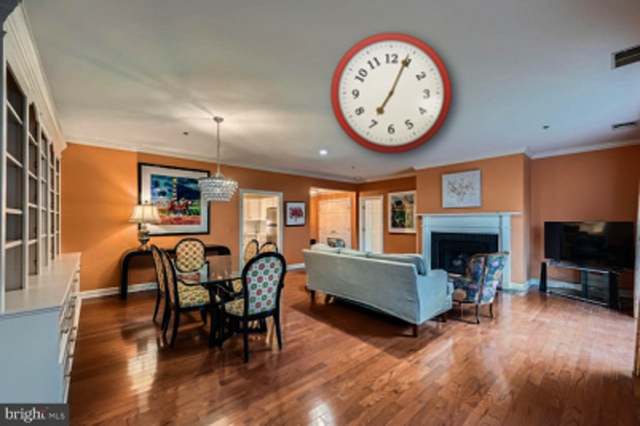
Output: **7:04**
